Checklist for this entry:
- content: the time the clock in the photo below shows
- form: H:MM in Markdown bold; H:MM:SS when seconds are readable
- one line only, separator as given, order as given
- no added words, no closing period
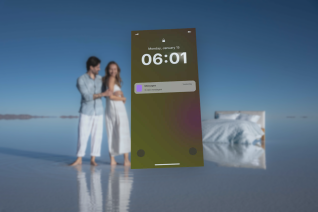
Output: **6:01**
